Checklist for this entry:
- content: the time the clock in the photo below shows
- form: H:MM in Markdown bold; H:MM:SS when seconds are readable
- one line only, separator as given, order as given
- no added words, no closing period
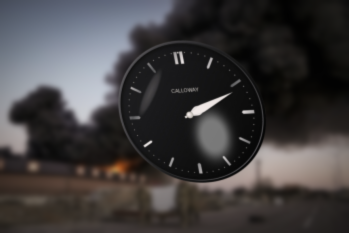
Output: **2:11**
